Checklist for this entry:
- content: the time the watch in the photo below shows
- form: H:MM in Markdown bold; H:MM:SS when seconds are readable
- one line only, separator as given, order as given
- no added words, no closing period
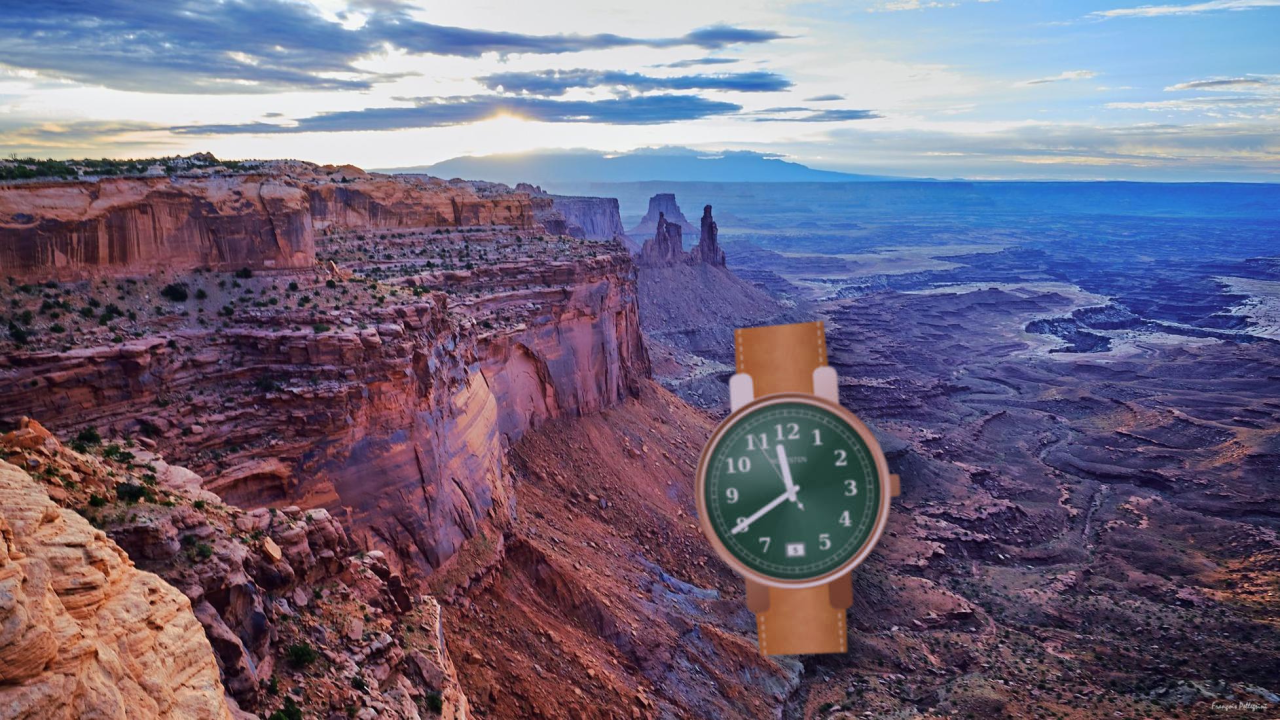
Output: **11:39:55**
